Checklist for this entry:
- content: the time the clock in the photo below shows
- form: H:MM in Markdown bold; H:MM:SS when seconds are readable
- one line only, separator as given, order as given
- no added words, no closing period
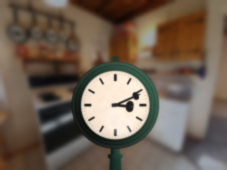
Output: **3:11**
